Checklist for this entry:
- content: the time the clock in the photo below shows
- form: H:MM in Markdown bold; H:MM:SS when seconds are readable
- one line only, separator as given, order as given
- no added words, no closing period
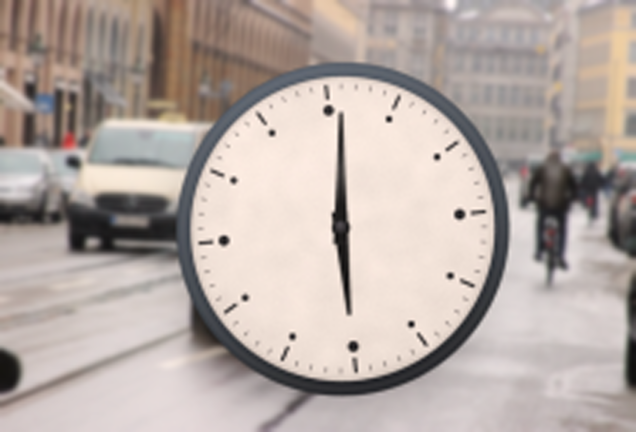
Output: **6:01**
